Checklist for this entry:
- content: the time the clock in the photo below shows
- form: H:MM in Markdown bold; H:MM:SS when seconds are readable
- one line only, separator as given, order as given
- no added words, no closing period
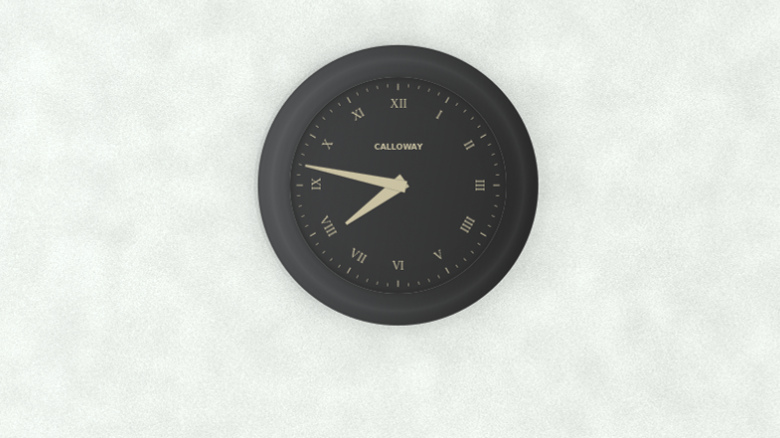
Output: **7:47**
